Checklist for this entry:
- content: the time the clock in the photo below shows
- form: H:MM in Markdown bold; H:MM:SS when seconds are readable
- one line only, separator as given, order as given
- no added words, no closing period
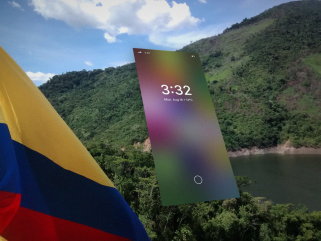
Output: **3:32**
